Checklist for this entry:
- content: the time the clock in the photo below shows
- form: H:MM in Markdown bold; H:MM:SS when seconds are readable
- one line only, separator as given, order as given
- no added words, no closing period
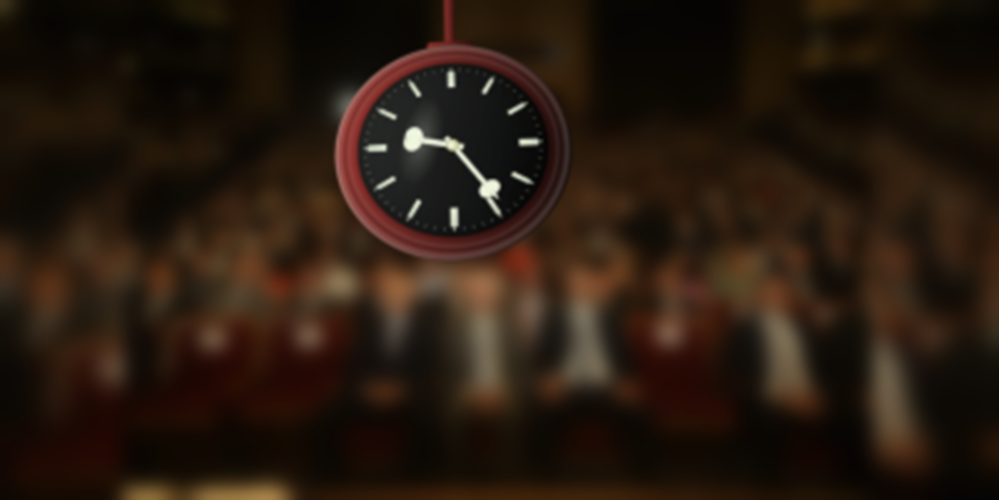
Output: **9:24**
